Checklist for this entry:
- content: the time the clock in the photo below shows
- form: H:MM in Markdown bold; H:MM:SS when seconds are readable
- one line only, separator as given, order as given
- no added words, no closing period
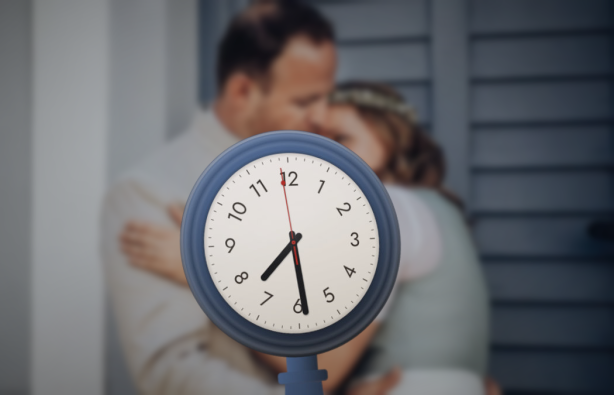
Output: **7:28:59**
